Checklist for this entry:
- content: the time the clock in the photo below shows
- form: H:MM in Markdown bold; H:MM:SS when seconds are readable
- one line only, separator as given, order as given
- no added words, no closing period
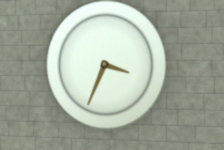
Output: **3:34**
